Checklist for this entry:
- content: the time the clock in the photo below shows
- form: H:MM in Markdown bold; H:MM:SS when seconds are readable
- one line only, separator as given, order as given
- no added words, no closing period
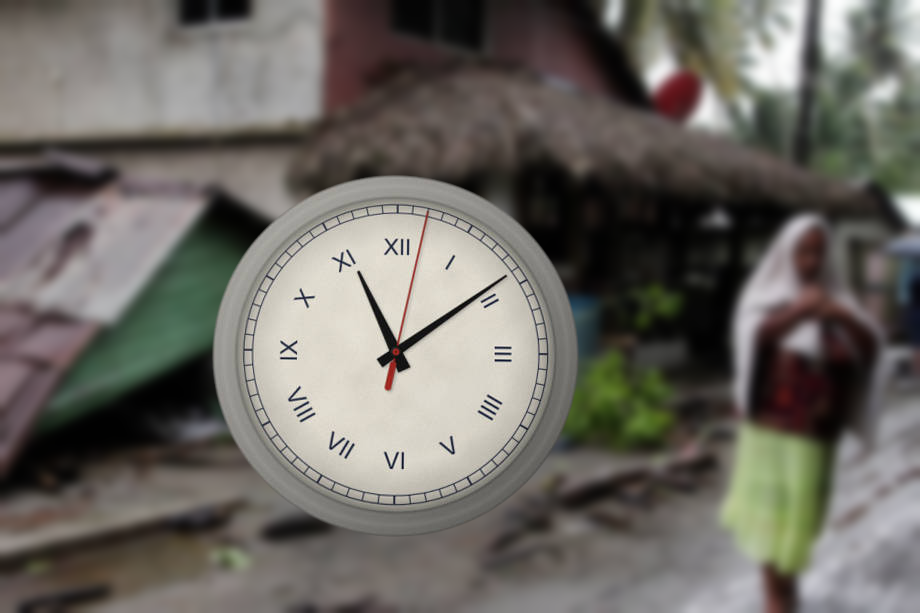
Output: **11:09:02**
